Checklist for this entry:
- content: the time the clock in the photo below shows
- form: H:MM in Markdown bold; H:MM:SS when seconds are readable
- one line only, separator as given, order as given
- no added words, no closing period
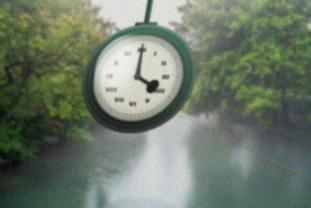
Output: **4:00**
